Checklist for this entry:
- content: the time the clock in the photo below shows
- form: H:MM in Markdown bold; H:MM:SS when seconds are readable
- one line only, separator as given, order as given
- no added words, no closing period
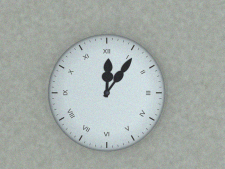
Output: **12:06**
